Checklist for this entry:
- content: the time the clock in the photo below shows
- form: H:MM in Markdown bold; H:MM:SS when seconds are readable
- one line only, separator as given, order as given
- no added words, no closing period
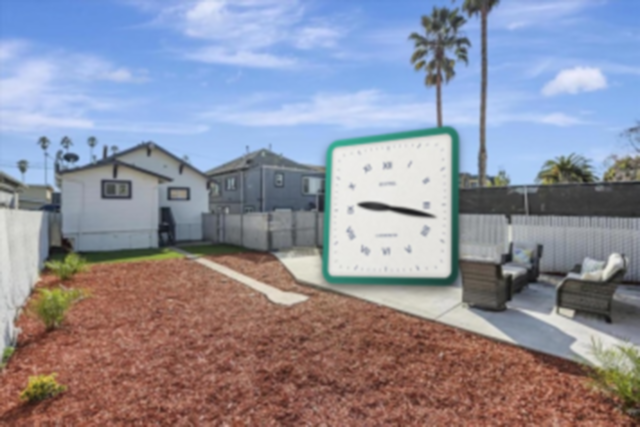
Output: **9:17**
